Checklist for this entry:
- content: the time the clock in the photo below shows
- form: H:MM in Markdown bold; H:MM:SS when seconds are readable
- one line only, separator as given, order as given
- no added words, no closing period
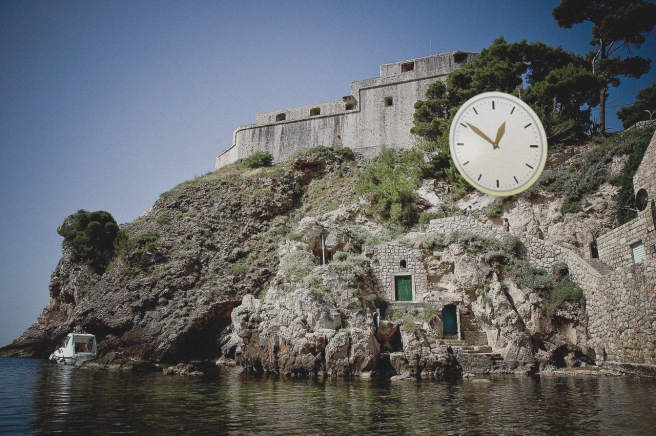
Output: **12:51**
